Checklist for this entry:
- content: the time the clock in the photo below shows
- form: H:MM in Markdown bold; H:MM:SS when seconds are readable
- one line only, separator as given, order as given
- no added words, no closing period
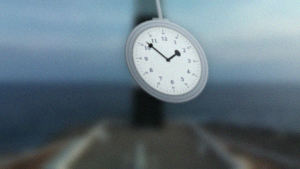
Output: **1:52**
